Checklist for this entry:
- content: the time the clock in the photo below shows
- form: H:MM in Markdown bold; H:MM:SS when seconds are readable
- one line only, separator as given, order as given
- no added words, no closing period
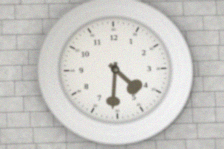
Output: **4:31**
